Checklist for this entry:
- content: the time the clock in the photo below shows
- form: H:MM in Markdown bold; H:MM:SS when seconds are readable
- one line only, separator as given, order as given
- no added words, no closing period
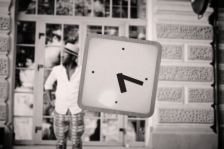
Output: **5:17**
